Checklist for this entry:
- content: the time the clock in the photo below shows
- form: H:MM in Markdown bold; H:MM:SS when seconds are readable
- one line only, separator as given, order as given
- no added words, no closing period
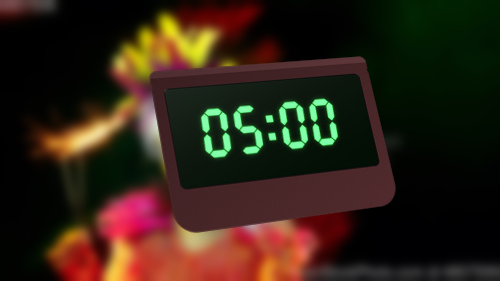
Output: **5:00**
